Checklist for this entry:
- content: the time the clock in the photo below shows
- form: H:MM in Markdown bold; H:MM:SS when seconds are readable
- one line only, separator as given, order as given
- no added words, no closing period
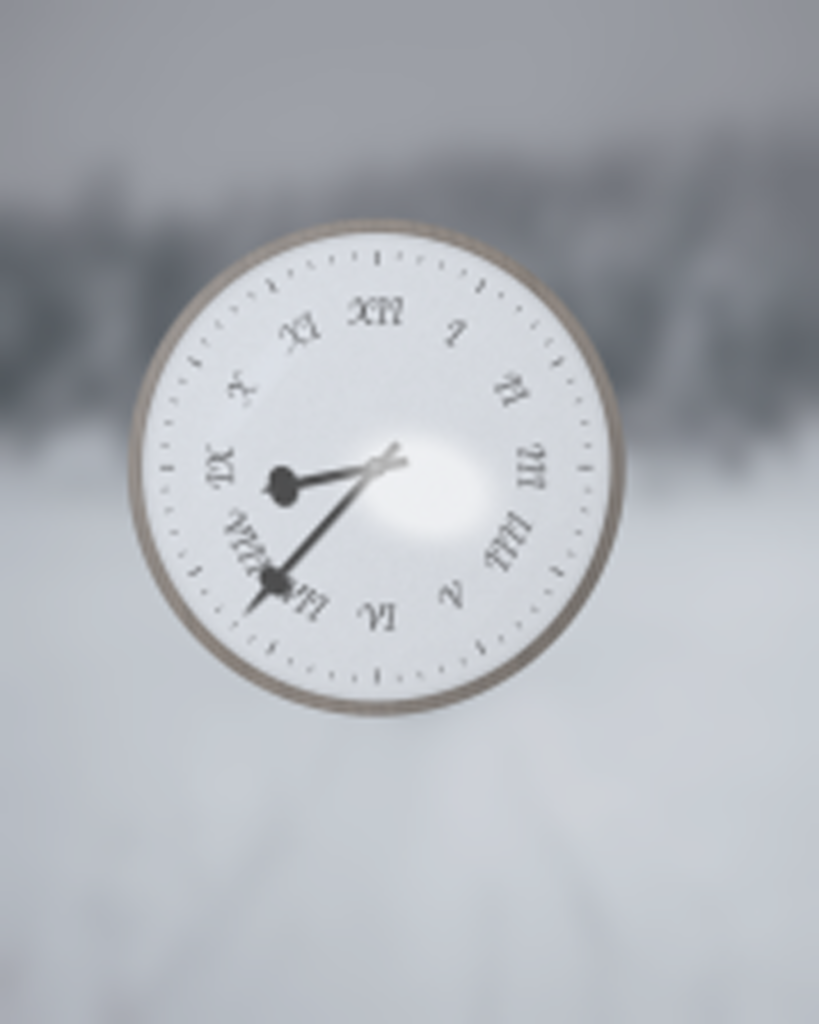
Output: **8:37**
